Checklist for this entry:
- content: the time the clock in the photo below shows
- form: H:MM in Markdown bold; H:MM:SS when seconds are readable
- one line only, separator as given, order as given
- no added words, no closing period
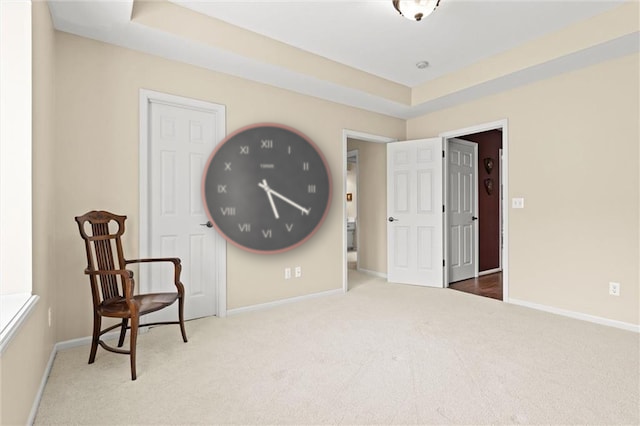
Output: **5:20**
